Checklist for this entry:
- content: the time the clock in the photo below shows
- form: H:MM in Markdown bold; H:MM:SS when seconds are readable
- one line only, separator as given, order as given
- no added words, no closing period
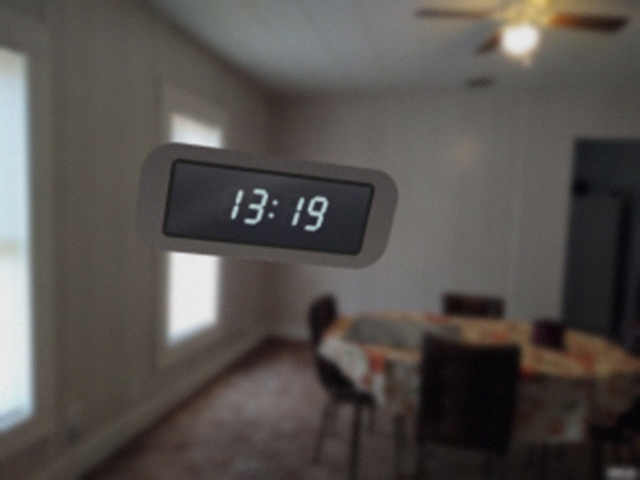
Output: **13:19**
